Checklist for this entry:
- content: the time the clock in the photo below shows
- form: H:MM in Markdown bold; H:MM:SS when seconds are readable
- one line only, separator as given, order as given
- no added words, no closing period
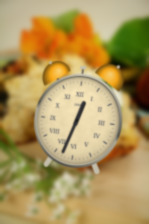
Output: **12:33**
